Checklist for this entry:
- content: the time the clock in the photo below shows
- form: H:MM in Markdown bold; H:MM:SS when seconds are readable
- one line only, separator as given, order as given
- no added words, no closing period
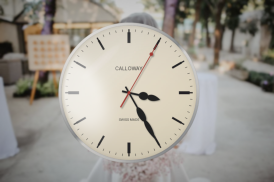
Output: **3:25:05**
